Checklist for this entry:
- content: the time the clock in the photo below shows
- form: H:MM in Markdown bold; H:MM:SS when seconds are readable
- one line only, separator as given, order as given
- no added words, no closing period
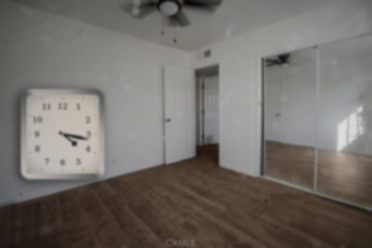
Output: **4:17**
